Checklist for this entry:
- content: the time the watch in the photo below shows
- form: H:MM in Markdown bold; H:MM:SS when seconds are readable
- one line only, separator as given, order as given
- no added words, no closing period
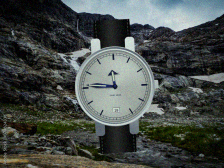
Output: **11:46**
